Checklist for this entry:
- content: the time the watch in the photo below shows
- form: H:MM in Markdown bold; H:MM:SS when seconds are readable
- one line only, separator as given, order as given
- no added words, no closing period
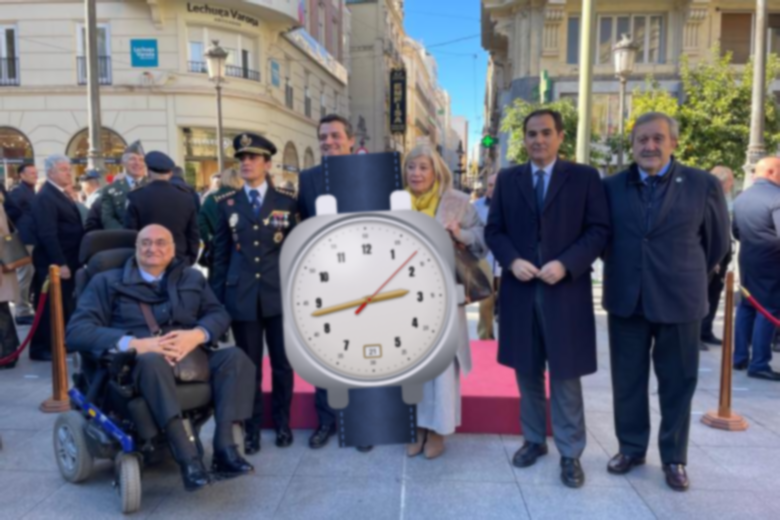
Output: **2:43:08**
